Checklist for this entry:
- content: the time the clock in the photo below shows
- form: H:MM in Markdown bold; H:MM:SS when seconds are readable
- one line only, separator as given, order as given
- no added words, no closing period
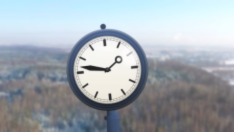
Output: **1:47**
